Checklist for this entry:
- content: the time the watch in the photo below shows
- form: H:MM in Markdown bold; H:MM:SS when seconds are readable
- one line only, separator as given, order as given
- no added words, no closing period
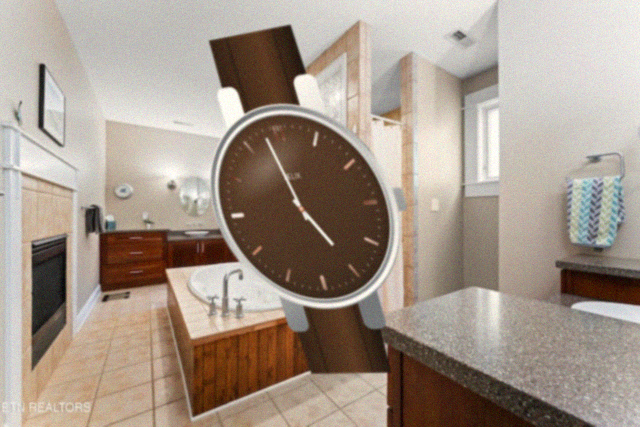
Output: **4:58**
